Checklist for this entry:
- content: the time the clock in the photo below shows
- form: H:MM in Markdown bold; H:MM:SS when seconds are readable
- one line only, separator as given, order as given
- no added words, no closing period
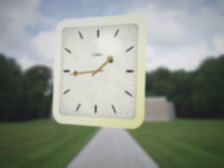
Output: **1:44**
